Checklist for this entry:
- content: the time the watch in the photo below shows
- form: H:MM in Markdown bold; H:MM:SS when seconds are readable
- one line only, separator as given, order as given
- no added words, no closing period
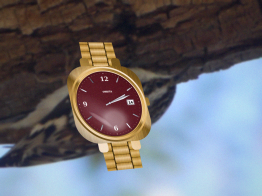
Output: **2:12**
